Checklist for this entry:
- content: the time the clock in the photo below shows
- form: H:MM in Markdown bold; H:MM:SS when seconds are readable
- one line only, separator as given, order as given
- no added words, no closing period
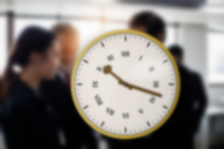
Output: **10:18**
